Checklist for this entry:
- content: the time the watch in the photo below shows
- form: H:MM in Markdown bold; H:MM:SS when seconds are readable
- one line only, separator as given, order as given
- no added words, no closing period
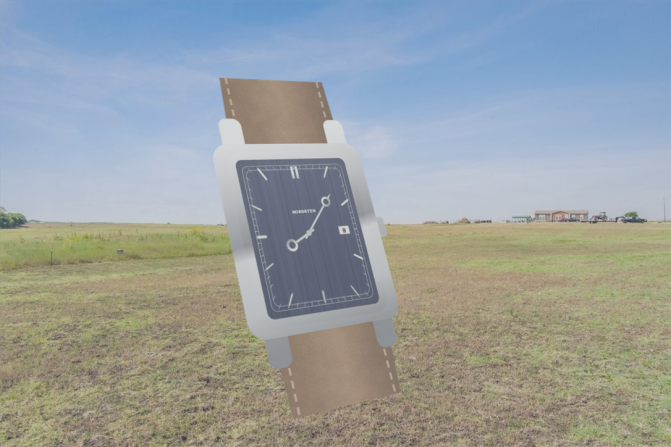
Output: **8:07**
